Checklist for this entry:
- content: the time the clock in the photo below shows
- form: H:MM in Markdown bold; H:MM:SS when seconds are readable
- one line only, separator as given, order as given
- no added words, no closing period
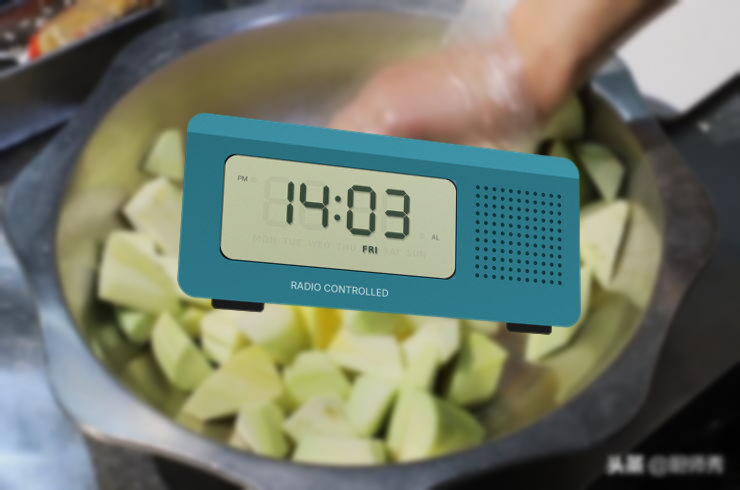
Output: **14:03**
